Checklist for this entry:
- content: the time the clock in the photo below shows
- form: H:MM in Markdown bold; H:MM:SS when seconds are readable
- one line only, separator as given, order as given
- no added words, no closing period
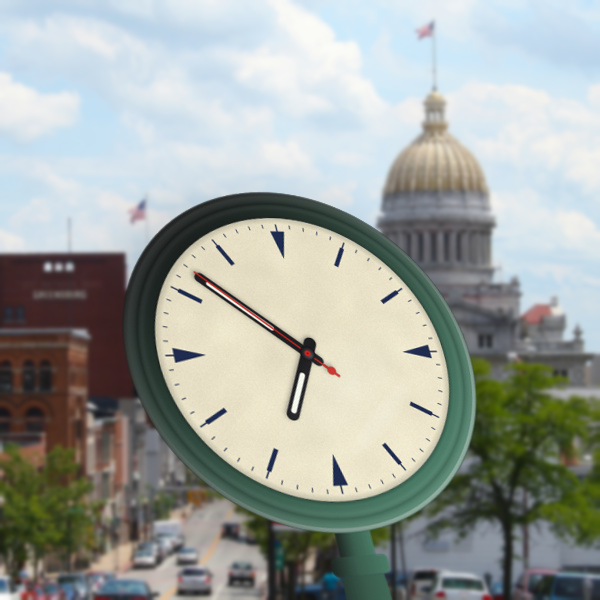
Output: **6:51:52**
